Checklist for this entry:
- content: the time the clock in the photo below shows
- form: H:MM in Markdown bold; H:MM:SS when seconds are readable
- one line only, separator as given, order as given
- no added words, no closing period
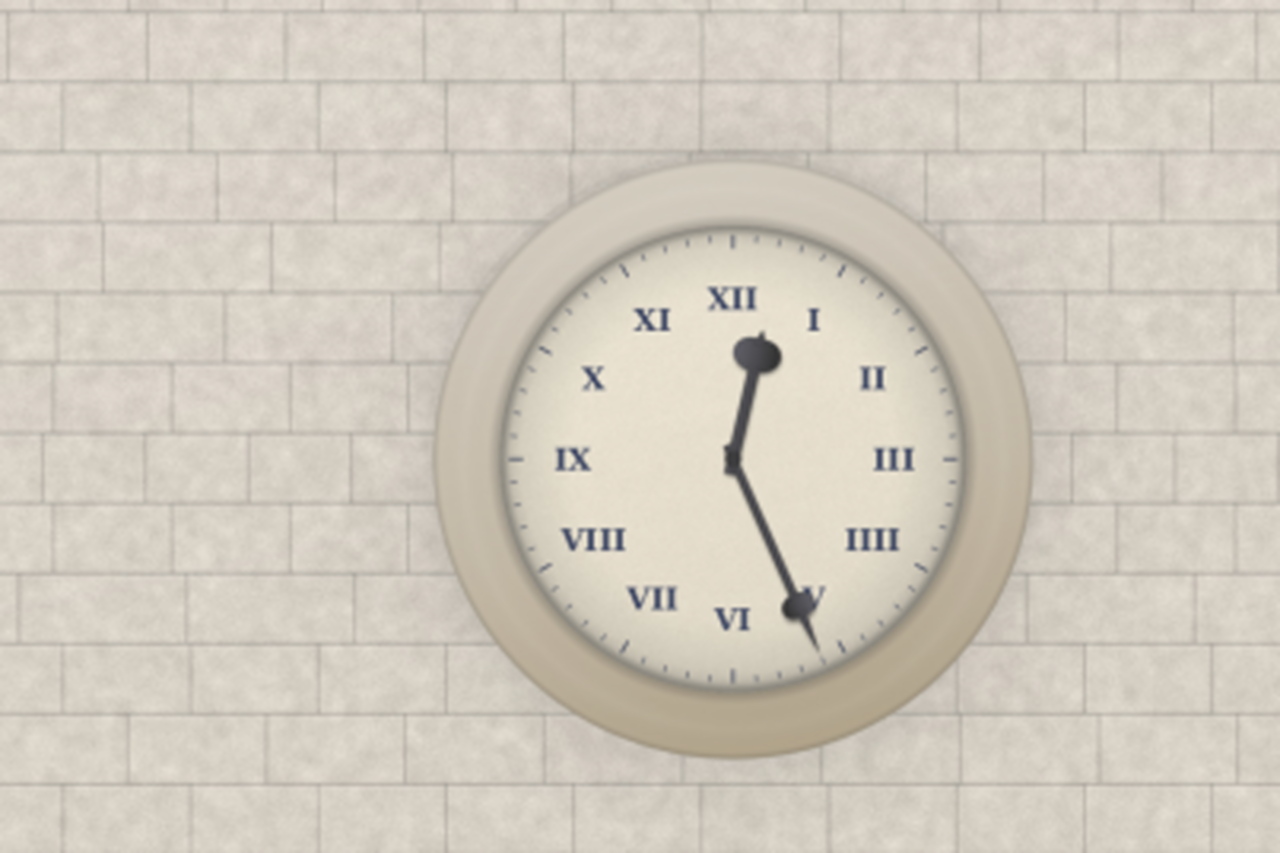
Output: **12:26**
